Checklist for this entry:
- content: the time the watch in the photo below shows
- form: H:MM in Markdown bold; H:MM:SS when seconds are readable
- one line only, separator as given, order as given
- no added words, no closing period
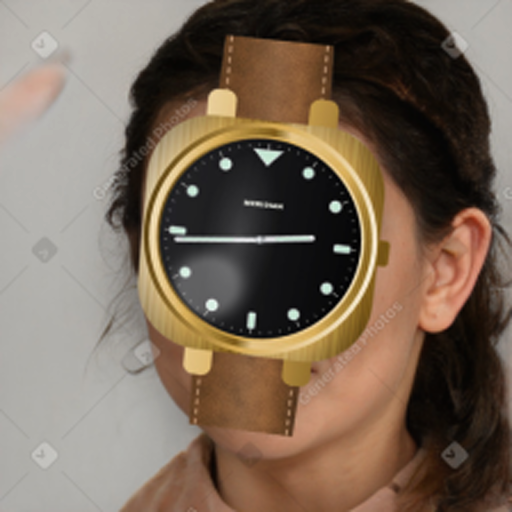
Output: **2:44**
